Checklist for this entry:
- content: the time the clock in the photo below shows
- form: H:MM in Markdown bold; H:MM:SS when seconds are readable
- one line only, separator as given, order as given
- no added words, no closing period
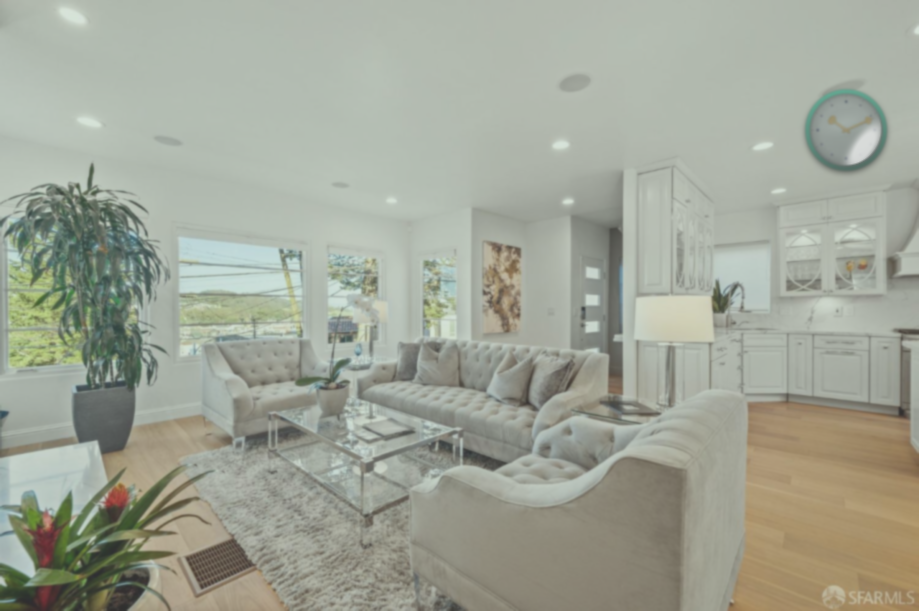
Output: **10:11**
